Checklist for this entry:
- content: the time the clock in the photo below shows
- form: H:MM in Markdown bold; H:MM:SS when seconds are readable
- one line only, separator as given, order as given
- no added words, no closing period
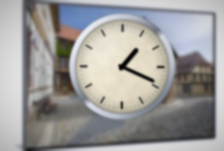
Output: **1:19**
